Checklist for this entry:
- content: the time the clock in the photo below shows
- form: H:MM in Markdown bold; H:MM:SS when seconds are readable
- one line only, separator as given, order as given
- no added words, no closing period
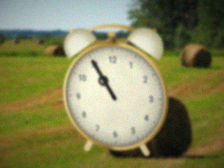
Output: **10:55**
